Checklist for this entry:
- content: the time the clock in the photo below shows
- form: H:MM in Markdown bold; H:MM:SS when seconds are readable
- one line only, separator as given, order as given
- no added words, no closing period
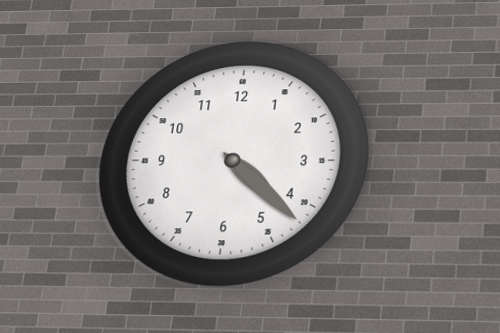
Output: **4:22**
